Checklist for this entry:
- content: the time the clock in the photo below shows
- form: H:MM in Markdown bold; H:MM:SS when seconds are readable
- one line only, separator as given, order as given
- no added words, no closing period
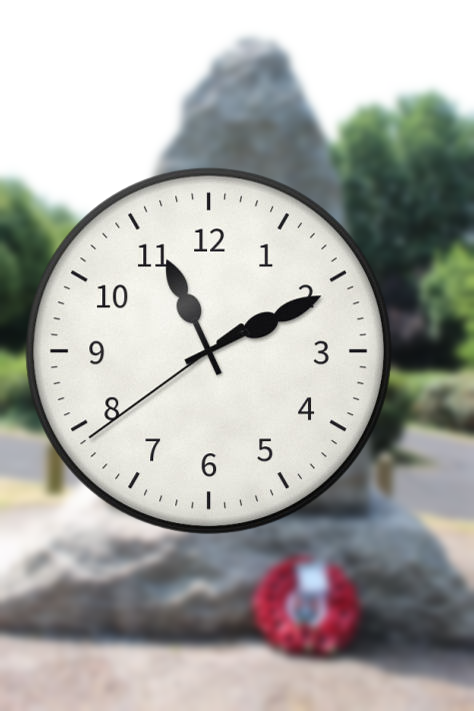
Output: **11:10:39**
